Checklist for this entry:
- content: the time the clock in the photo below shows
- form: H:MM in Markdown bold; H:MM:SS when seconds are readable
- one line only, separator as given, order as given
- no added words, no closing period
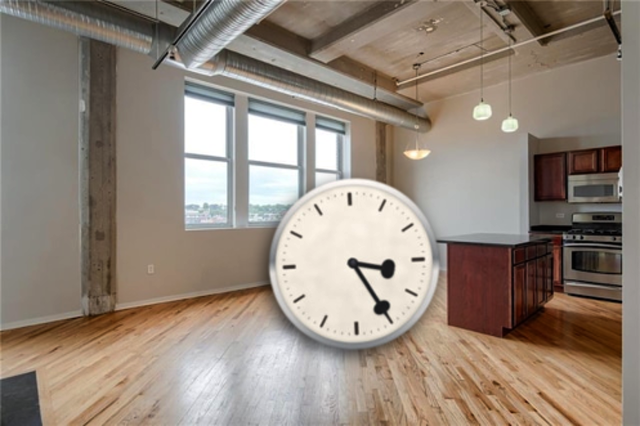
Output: **3:25**
